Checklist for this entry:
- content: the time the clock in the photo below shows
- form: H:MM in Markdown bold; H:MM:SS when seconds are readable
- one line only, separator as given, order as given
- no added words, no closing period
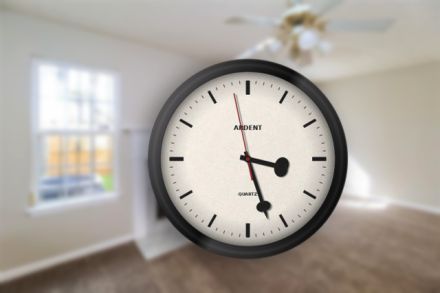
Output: **3:26:58**
